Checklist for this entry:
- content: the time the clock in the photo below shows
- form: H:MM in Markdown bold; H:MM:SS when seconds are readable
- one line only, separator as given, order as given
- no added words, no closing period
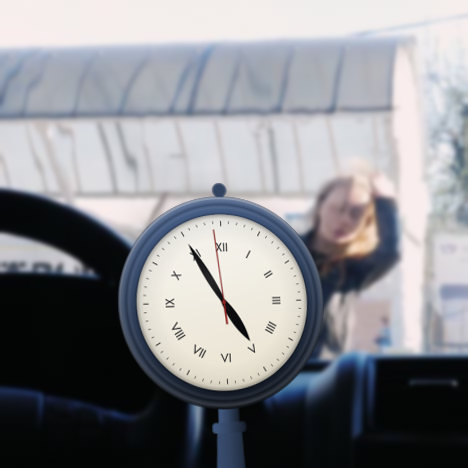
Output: **4:54:59**
